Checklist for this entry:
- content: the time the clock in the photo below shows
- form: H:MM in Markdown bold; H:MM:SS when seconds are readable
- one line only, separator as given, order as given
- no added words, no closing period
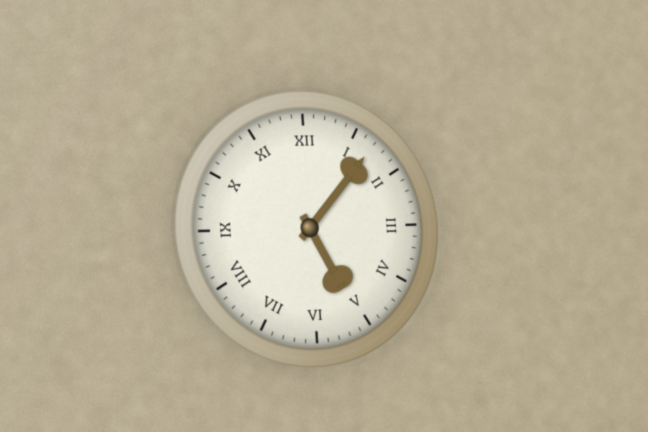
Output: **5:07**
